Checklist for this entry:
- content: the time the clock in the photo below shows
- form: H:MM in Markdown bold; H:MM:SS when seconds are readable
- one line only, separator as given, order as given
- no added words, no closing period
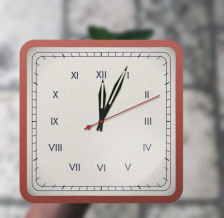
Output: **12:04:11**
